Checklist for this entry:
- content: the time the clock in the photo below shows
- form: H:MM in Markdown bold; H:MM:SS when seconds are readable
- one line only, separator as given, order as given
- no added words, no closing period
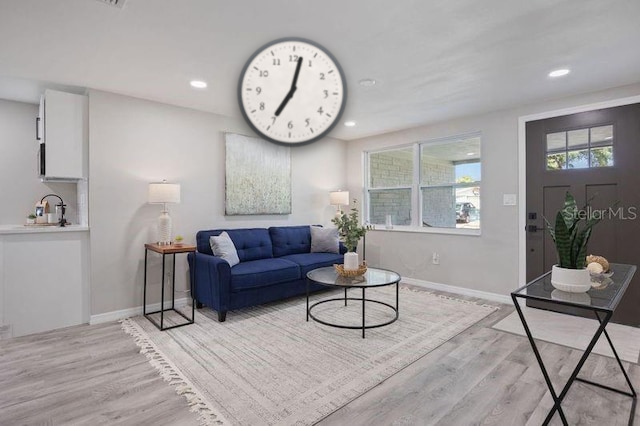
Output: **7:02**
